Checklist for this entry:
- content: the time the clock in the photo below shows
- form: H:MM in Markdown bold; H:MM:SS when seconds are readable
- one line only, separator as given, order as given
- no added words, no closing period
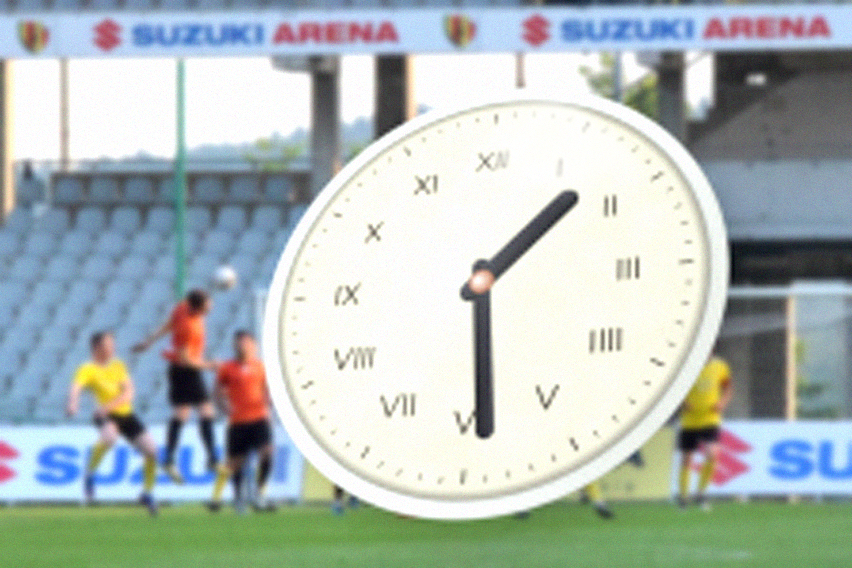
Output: **1:29**
